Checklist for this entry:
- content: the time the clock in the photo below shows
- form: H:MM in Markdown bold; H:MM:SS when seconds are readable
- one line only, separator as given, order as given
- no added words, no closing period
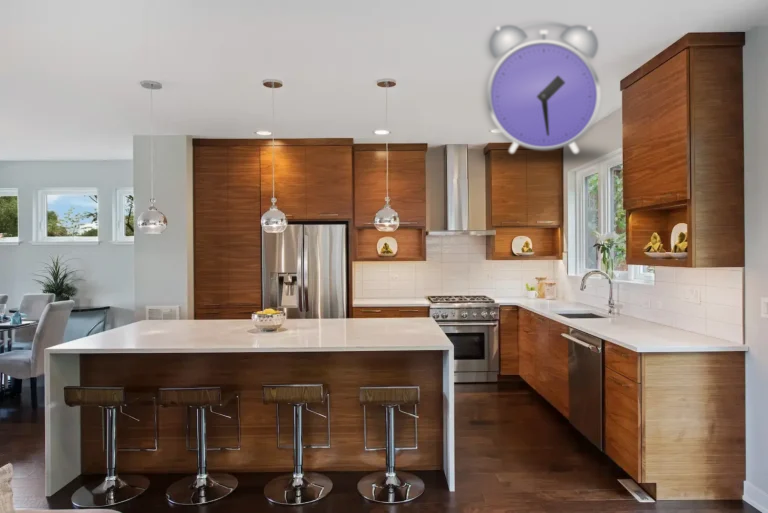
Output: **1:29**
